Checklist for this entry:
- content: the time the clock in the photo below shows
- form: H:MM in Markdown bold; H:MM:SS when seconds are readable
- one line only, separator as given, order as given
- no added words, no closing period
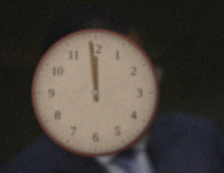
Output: **11:59**
